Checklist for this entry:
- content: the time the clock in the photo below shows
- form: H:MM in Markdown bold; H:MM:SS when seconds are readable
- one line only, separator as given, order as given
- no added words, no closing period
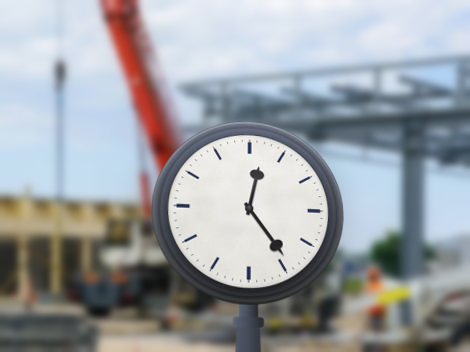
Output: **12:24**
